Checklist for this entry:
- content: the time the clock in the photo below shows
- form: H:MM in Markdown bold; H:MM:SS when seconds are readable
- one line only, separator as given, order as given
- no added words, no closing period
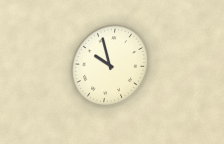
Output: **9:56**
